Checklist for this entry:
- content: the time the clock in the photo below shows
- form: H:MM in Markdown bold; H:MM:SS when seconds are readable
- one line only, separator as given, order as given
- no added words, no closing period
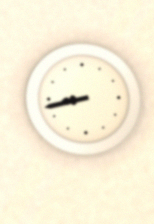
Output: **8:43**
